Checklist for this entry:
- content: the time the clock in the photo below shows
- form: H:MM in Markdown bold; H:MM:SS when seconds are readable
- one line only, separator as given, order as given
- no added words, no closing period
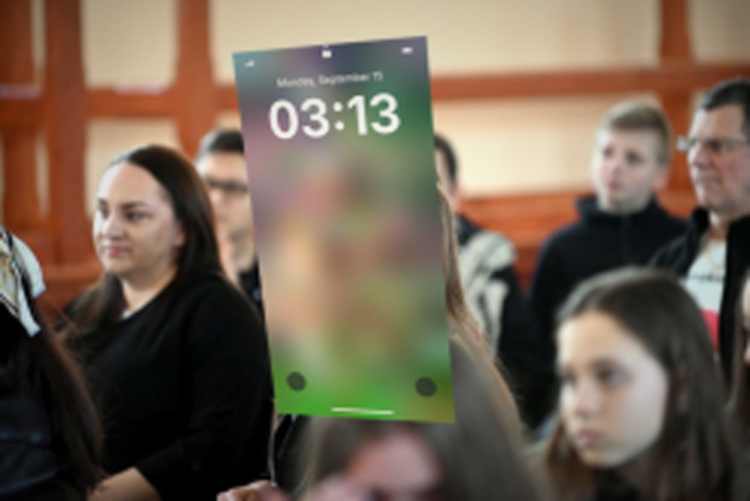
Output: **3:13**
